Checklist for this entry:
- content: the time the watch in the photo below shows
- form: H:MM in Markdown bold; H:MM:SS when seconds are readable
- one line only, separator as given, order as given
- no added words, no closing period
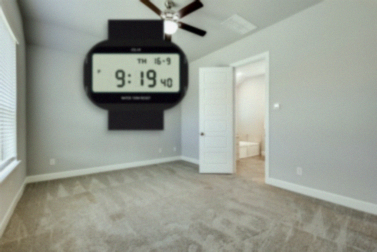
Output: **9:19**
